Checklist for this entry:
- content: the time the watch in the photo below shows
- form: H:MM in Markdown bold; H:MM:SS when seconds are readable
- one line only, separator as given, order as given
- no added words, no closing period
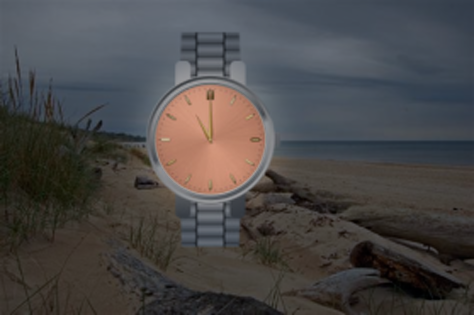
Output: **11:00**
